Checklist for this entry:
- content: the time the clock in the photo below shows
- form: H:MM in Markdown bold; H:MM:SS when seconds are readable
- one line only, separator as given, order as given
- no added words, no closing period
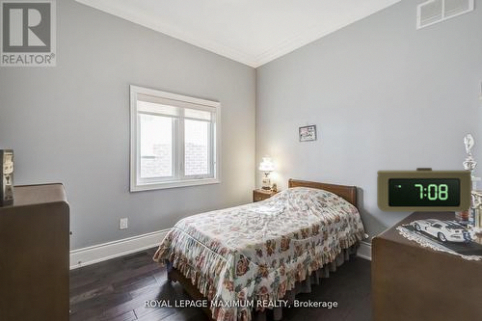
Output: **7:08**
